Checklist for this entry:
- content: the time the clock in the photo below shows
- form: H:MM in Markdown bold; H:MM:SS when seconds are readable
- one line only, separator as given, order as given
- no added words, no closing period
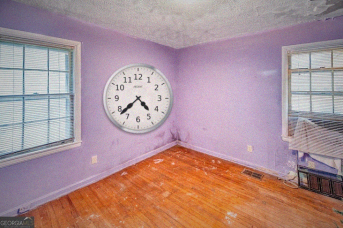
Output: **4:38**
